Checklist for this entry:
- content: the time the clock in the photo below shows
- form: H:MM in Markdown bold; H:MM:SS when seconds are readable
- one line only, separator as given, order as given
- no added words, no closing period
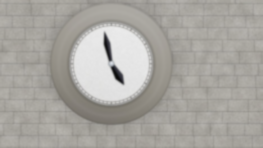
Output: **4:58**
